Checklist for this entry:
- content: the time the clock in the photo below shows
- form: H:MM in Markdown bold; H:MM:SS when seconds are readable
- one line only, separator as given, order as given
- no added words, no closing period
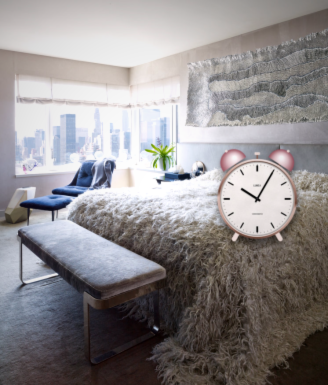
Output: **10:05**
